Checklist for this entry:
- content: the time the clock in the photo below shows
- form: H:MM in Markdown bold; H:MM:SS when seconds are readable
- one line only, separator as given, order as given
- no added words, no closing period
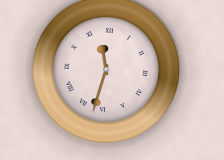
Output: **11:32**
